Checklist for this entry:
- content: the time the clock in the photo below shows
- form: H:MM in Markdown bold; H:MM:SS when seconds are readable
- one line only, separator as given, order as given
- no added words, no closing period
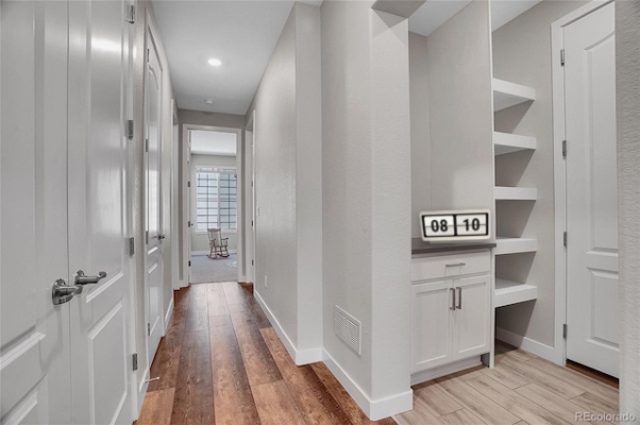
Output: **8:10**
